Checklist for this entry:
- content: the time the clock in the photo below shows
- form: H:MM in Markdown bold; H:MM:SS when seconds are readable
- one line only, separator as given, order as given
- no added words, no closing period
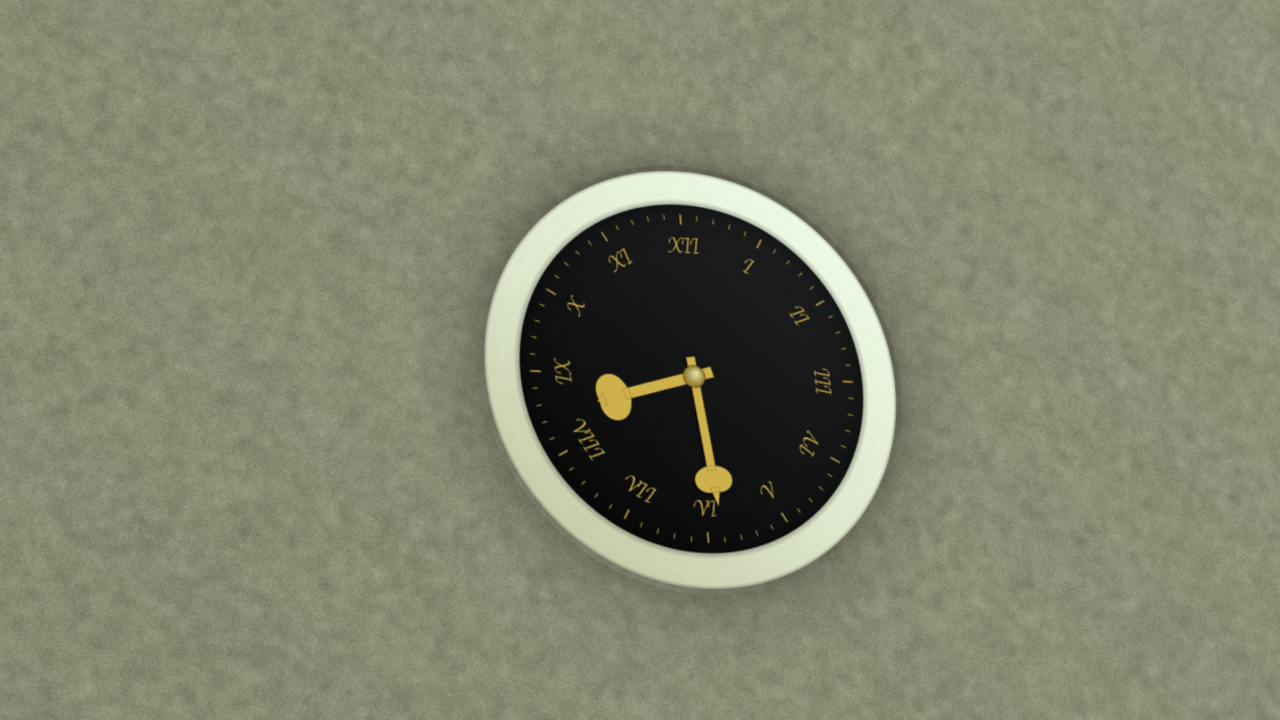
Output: **8:29**
